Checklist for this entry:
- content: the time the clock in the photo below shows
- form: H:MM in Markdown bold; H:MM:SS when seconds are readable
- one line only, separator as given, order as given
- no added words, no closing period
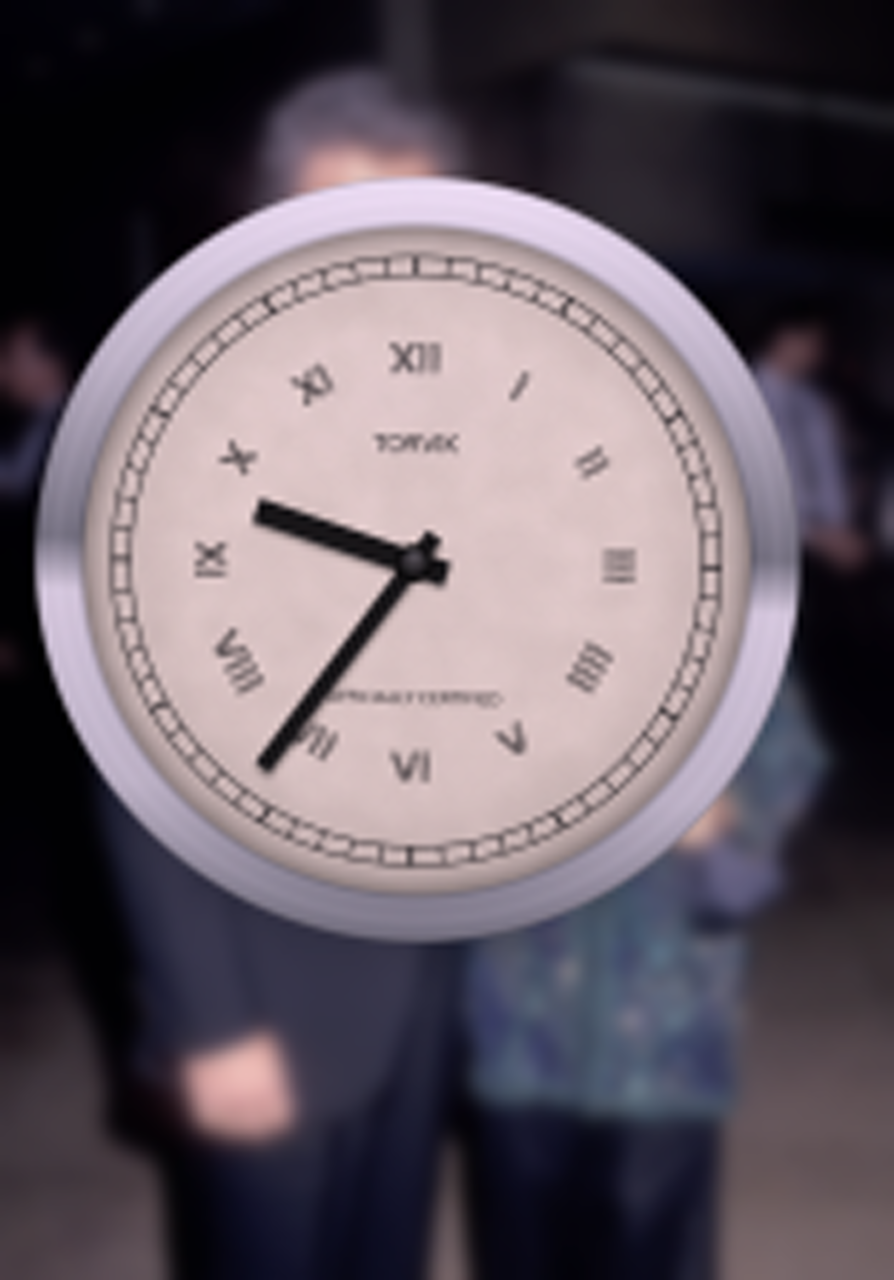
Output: **9:36**
